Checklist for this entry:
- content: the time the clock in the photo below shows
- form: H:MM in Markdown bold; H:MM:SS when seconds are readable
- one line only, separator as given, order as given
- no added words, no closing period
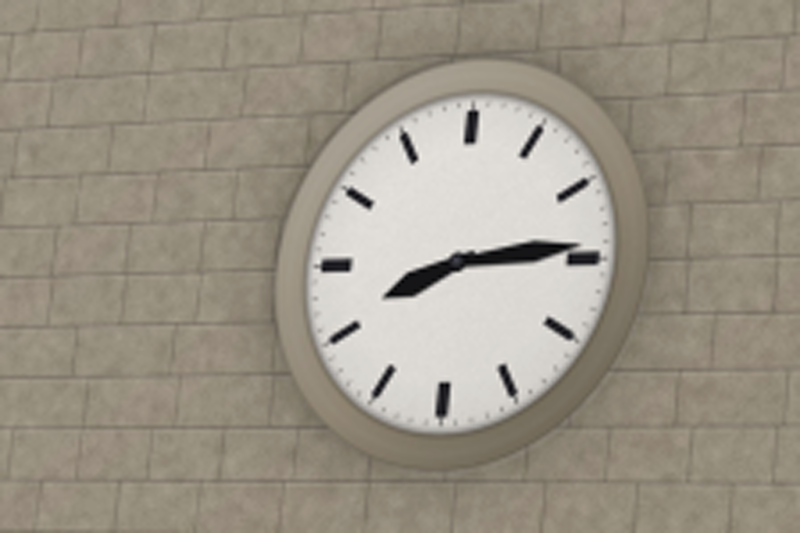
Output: **8:14**
